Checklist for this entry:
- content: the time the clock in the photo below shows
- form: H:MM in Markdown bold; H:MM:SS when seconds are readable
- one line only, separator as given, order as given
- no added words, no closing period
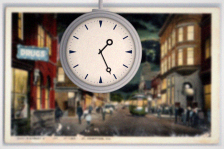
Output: **1:26**
